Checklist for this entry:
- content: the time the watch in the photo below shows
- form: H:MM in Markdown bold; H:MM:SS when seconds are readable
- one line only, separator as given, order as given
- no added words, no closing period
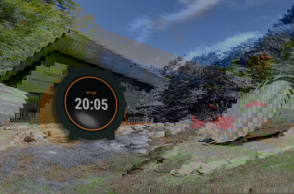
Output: **20:05**
